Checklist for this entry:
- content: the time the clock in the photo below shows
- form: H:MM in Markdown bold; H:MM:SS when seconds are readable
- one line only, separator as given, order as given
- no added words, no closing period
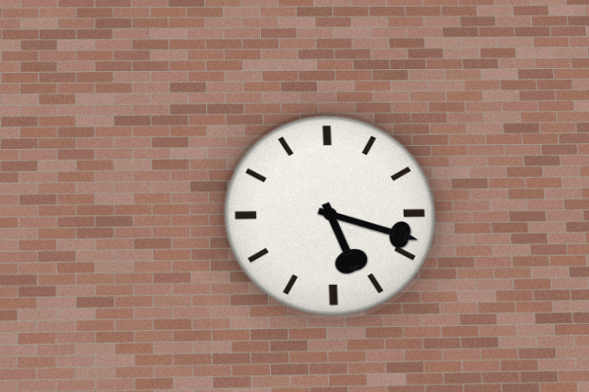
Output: **5:18**
